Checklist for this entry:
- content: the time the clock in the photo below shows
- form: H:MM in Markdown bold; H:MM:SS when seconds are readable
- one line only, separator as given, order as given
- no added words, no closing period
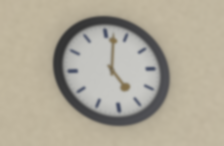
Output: **5:02**
